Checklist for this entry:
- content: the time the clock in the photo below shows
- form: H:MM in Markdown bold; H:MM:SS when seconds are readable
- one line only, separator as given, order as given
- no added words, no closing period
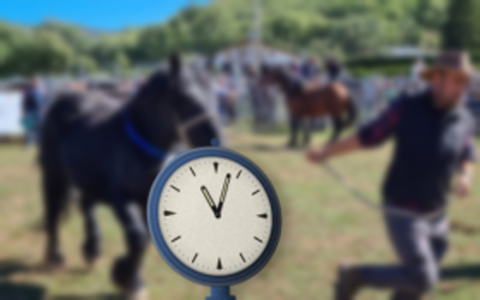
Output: **11:03**
